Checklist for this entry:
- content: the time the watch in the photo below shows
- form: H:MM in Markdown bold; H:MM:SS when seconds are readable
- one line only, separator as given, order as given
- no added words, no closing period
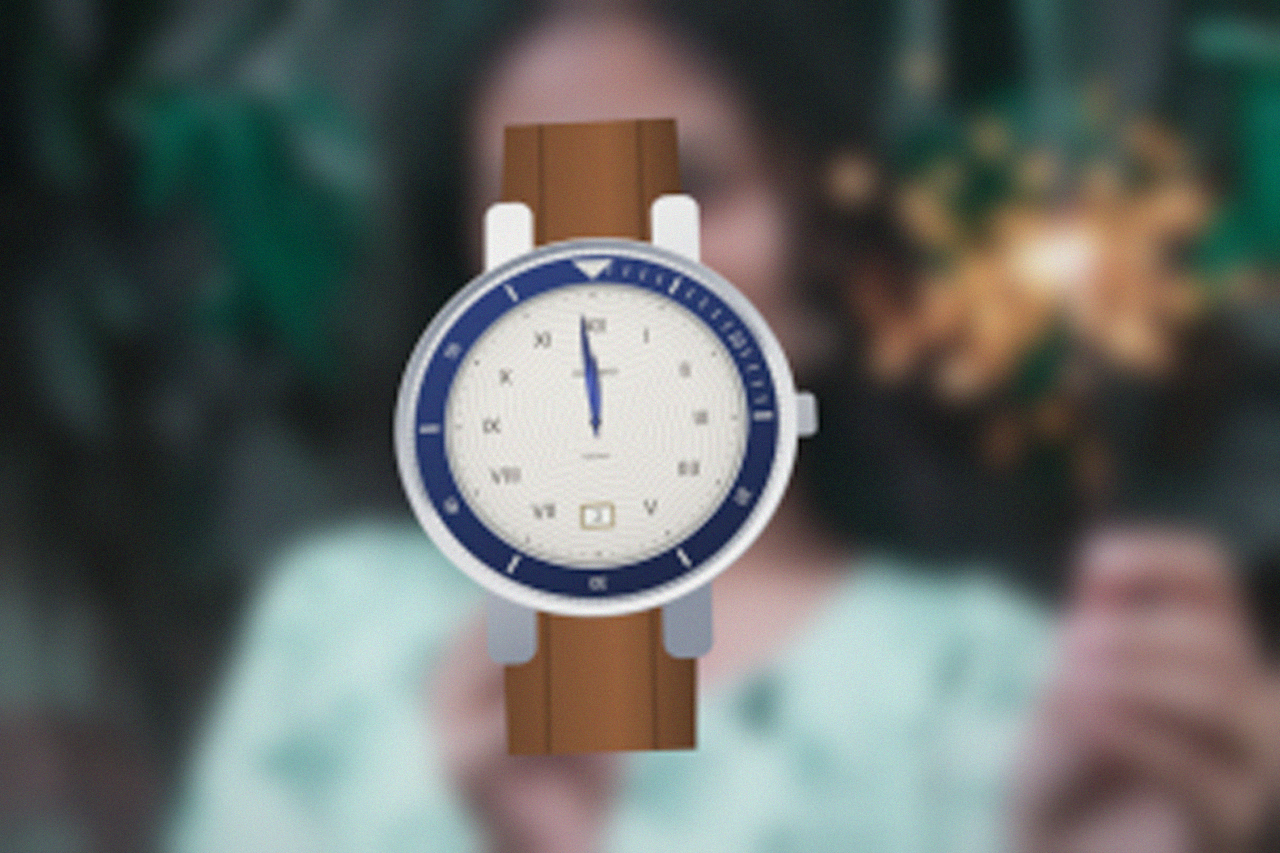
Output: **11:59**
